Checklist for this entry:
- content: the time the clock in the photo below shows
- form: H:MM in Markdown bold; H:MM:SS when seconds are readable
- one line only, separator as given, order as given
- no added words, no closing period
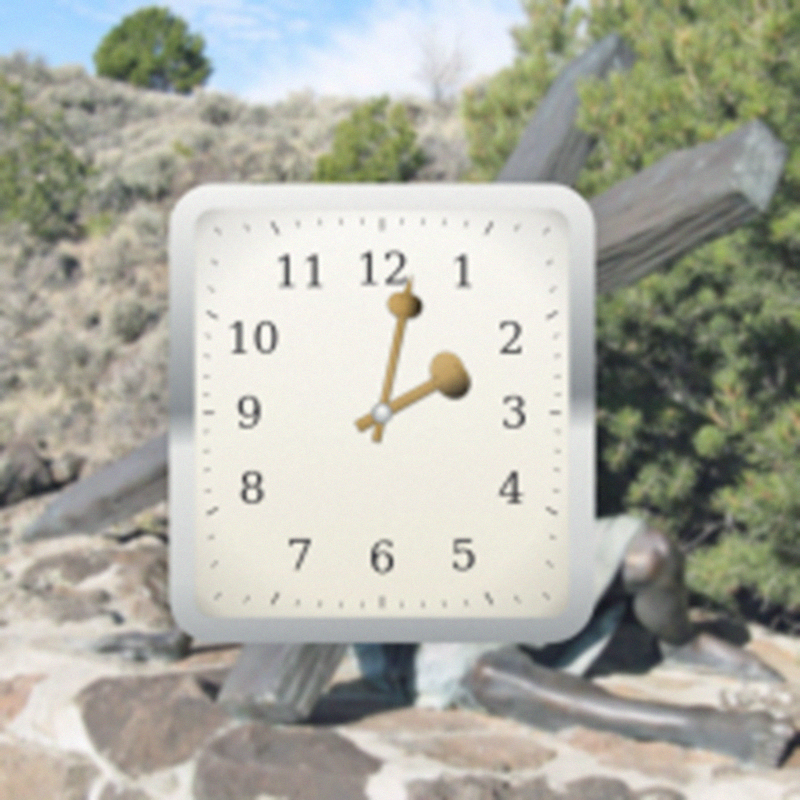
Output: **2:02**
